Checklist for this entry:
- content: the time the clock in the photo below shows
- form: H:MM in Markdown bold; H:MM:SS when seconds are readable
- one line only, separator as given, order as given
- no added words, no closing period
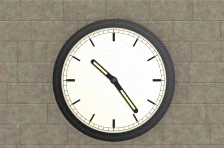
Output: **10:24**
